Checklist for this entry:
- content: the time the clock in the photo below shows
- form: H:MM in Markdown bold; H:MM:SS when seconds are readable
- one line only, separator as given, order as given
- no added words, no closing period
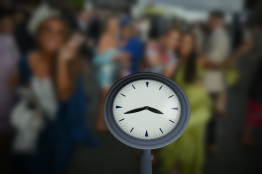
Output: **3:42**
